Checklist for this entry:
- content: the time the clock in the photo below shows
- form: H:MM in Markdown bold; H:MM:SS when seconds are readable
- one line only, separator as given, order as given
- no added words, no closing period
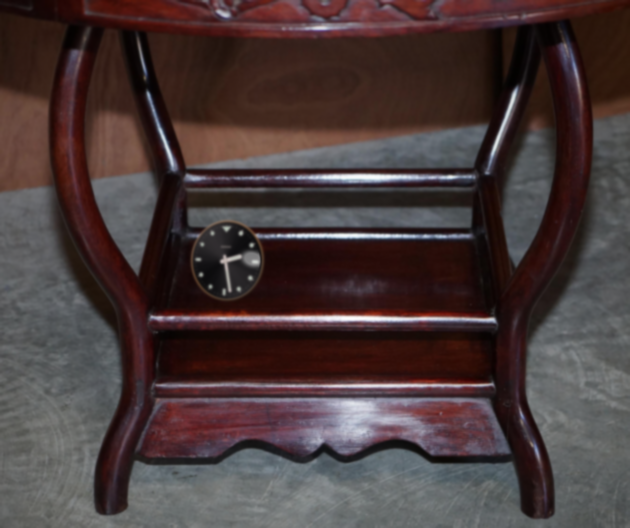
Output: **2:28**
